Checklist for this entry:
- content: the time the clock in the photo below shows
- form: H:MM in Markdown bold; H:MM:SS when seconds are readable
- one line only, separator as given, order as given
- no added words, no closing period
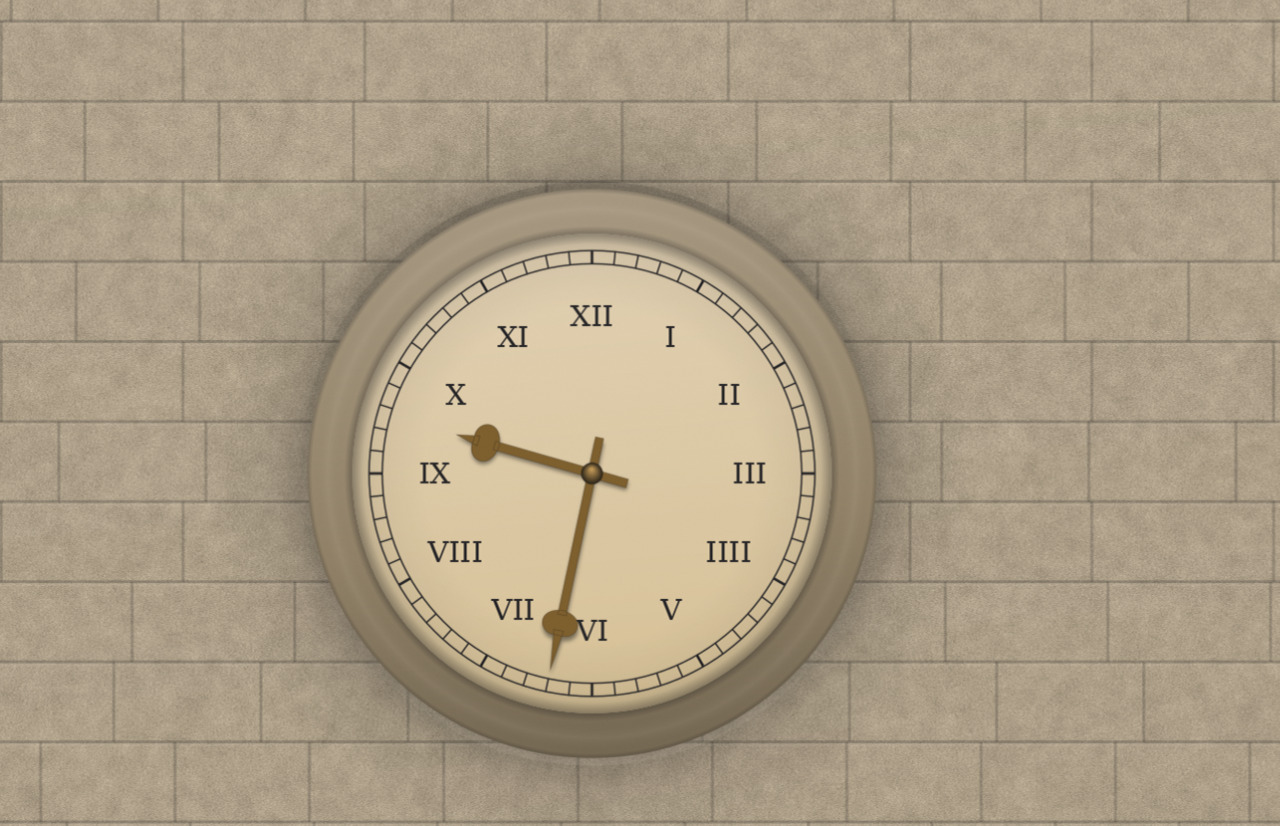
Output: **9:32**
